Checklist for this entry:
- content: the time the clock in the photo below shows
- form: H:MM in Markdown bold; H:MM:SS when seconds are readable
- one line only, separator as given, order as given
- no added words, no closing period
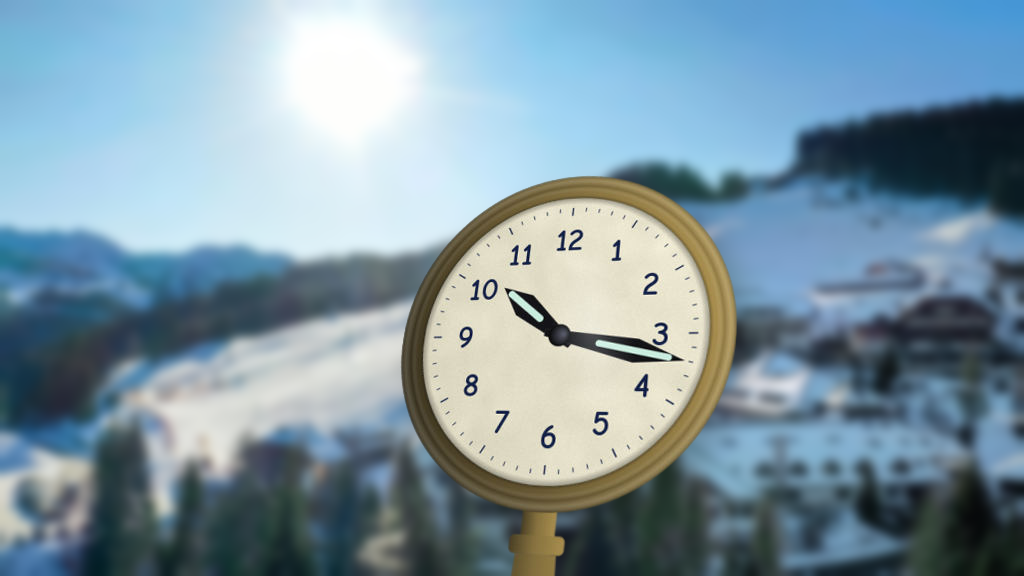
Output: **10:17**
